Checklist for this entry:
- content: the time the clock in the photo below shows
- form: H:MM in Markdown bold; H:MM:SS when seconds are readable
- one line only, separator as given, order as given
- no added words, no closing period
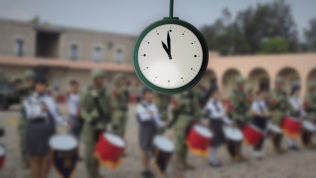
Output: **10:59**
